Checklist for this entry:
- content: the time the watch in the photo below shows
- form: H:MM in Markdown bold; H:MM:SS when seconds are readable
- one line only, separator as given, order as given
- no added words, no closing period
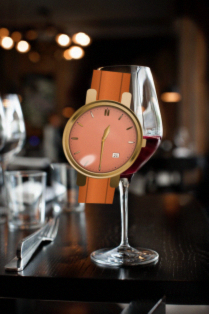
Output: **12:30**
